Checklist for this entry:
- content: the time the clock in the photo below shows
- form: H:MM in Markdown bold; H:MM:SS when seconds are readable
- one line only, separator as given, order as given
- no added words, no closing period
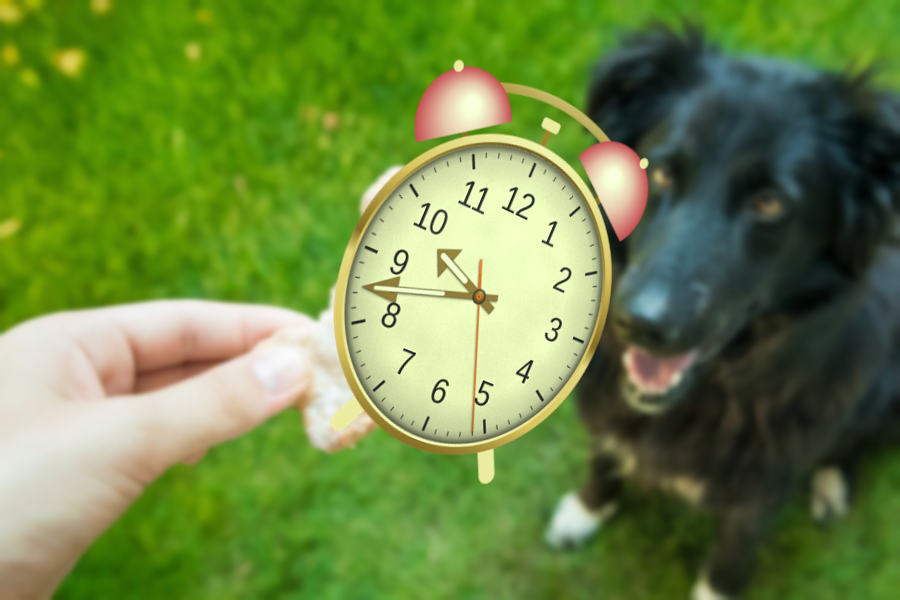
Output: **9:42:26**
